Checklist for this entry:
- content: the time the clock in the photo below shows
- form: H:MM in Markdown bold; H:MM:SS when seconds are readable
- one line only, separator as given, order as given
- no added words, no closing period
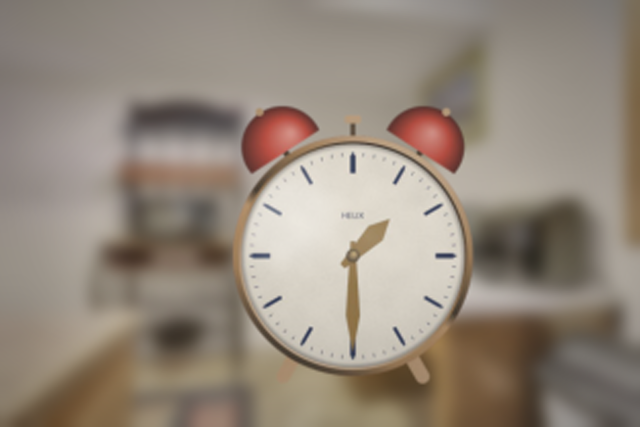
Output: **1:30**
